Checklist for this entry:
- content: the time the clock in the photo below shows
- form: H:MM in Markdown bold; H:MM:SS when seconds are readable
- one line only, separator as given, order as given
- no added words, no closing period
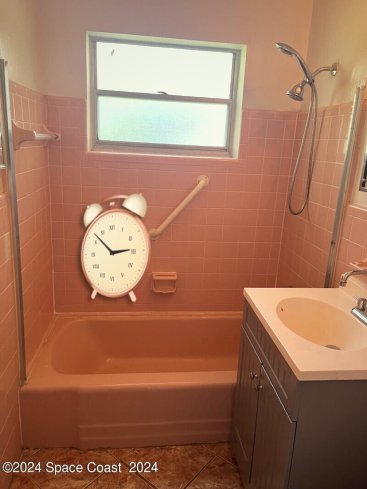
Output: **2:52**
